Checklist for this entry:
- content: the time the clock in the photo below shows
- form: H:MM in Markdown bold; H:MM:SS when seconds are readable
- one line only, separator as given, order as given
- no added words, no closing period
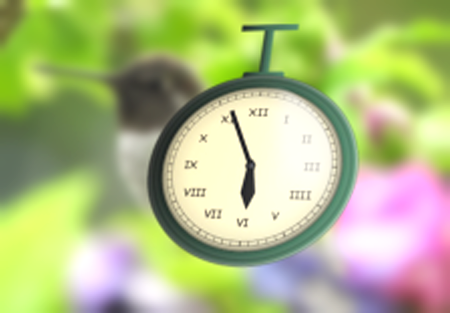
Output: **5:56**
